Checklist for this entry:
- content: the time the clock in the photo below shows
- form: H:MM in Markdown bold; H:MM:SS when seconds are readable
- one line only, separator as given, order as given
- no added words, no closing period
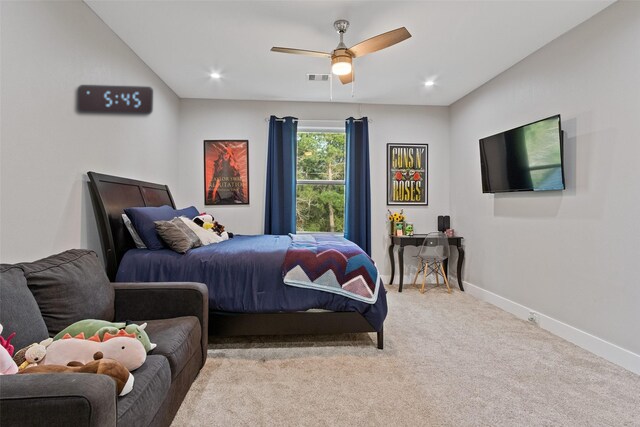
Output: **5:45**
